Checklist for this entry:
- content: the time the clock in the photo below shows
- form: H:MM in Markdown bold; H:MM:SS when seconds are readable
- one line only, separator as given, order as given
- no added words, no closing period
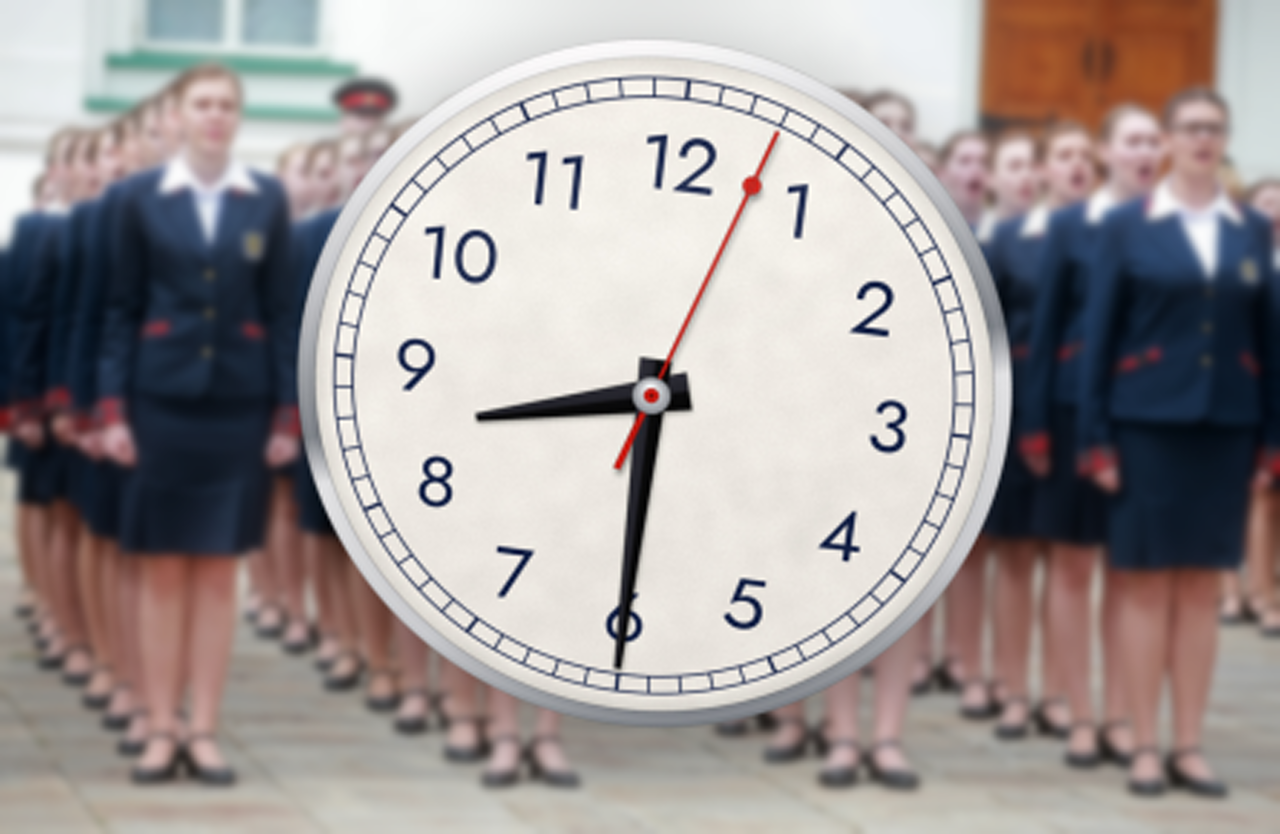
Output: **8:30:03**
